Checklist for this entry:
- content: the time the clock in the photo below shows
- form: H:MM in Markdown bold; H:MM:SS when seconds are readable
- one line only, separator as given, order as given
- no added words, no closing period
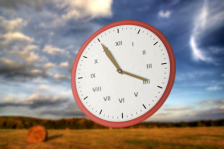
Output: **3:55**
